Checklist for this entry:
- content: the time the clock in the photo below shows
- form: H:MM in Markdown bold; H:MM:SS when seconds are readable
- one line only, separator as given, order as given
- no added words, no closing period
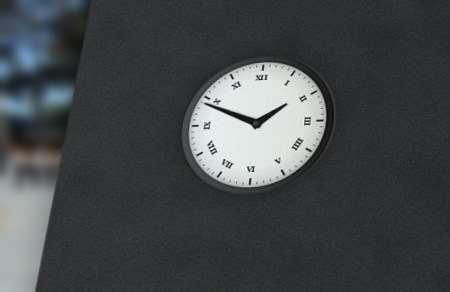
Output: **1:49**
